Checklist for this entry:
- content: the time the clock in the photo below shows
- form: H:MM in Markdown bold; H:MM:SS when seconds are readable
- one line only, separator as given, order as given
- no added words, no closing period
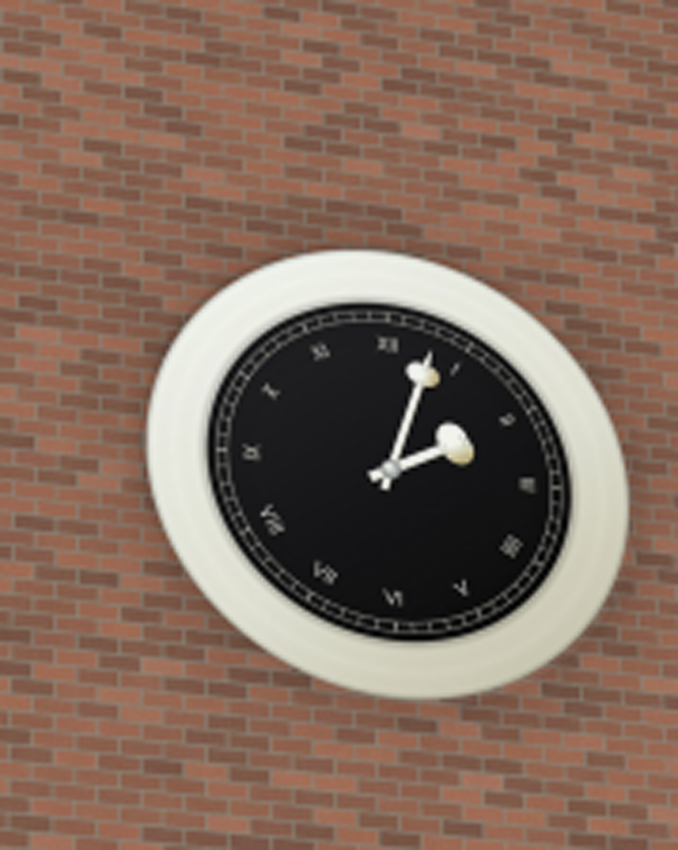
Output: **2:03**
